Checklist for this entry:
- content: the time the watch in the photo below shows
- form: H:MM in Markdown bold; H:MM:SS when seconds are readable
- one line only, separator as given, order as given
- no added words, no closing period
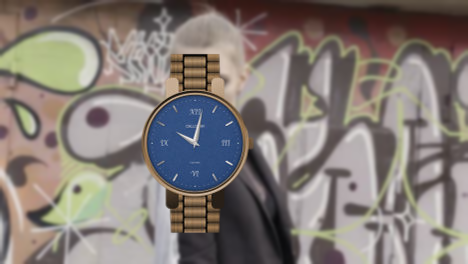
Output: **10:02**
